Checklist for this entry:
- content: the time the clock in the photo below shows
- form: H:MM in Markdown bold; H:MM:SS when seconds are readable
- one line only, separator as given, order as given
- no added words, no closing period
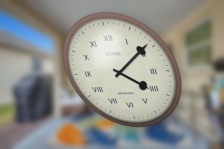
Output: **4:09**
